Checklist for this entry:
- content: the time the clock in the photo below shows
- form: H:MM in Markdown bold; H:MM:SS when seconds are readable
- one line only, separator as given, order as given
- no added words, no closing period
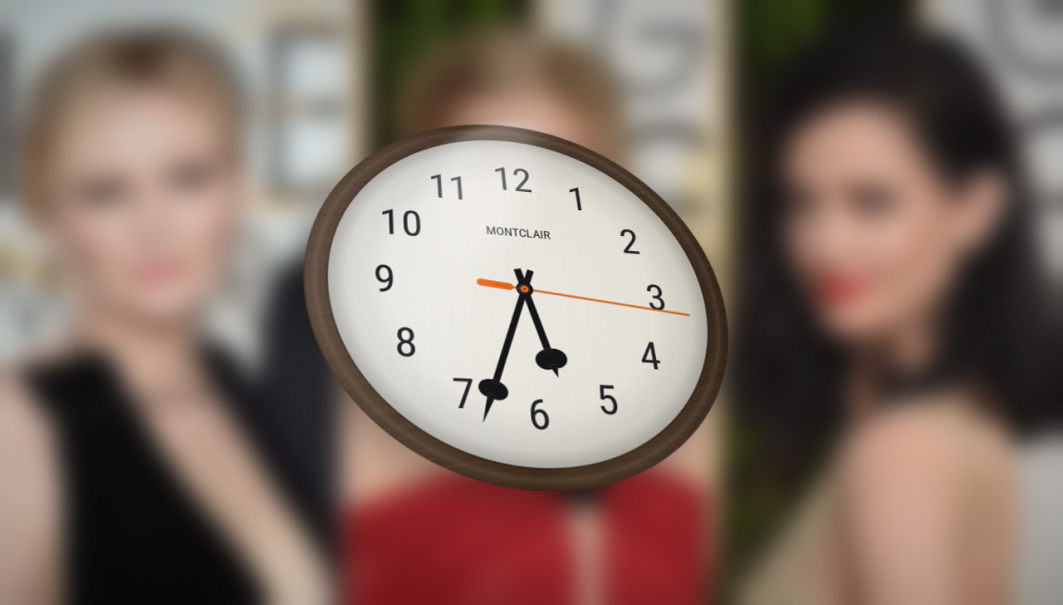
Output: **5:33:16**
